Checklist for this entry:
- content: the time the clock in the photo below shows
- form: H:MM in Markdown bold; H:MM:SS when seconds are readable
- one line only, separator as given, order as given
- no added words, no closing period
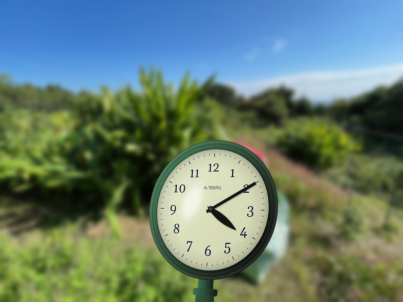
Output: **4:10**
